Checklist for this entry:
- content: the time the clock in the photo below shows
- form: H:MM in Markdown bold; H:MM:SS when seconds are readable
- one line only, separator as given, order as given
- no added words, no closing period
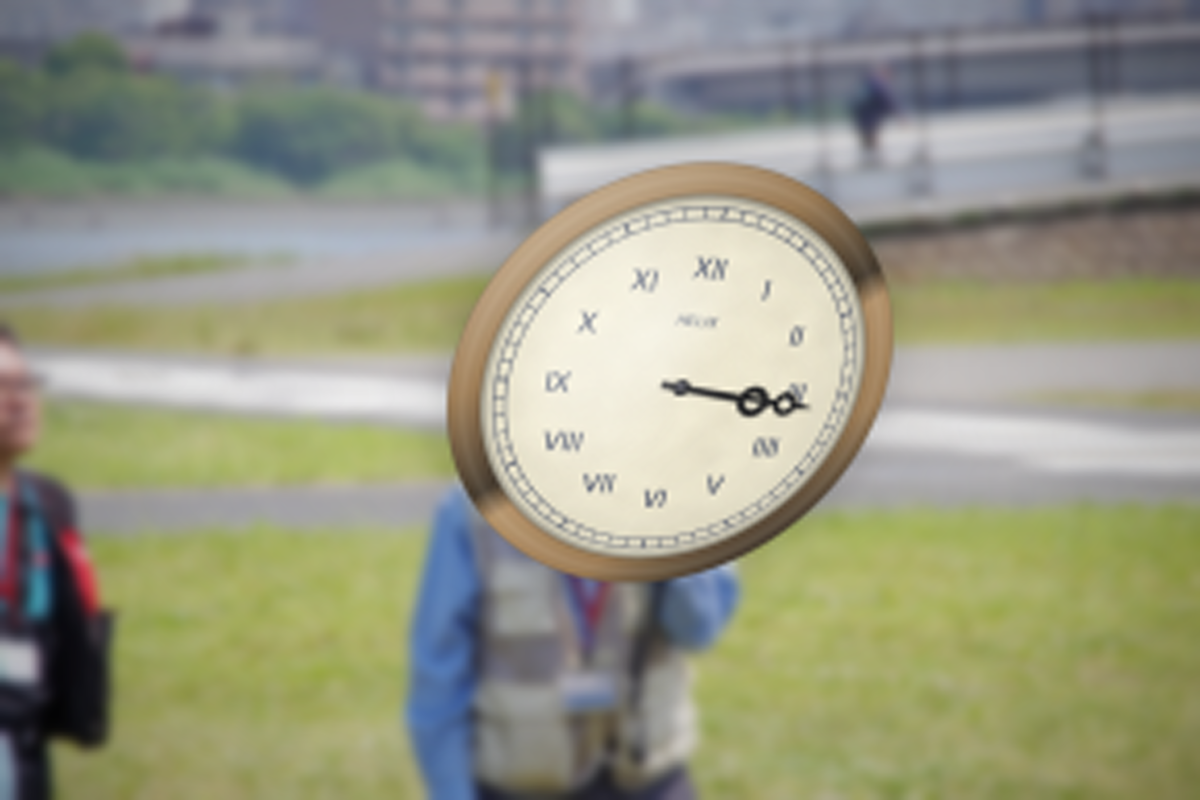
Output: **3:16**
